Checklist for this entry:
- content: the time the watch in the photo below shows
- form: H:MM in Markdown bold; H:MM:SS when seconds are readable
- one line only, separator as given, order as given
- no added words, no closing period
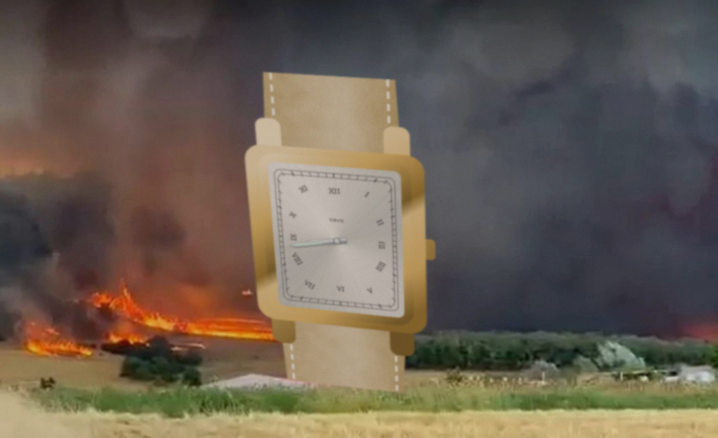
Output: **8:43**
